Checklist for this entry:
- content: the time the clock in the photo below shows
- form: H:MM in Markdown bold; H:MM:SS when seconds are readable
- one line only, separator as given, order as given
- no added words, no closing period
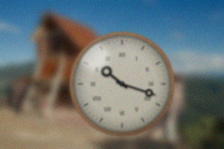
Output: **10:18**
